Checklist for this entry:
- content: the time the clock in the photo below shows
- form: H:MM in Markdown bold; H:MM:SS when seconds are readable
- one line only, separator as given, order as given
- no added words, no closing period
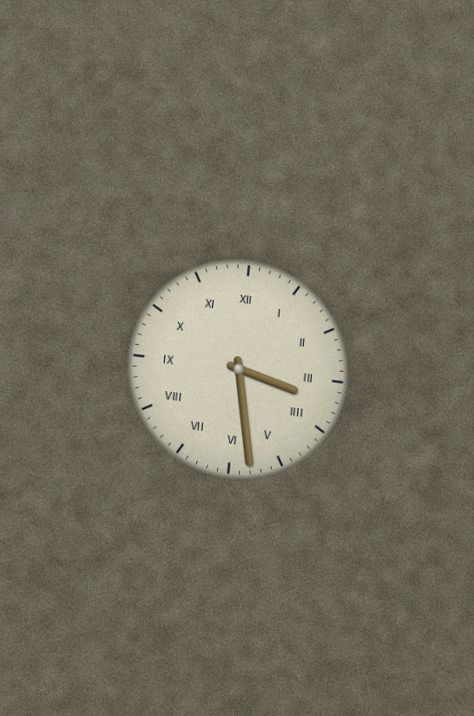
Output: **3:28**
